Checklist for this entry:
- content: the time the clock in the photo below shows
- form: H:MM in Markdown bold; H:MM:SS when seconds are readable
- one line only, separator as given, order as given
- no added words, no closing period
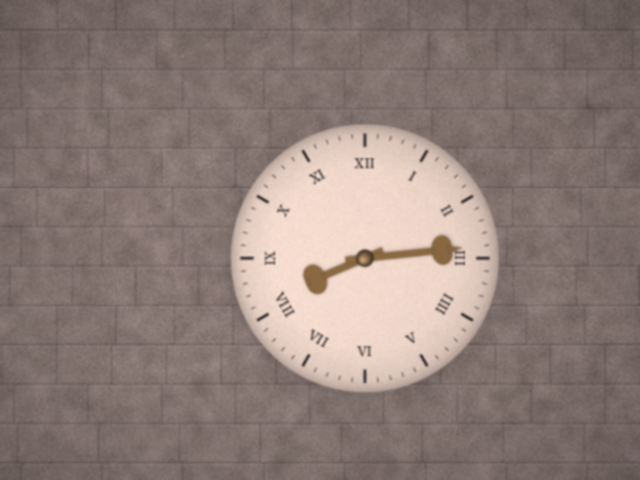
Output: **8:14**
